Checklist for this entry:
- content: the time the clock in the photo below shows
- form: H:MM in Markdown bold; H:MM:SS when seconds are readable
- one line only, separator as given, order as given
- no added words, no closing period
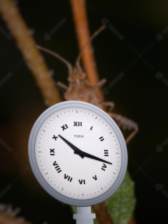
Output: **10:18**
